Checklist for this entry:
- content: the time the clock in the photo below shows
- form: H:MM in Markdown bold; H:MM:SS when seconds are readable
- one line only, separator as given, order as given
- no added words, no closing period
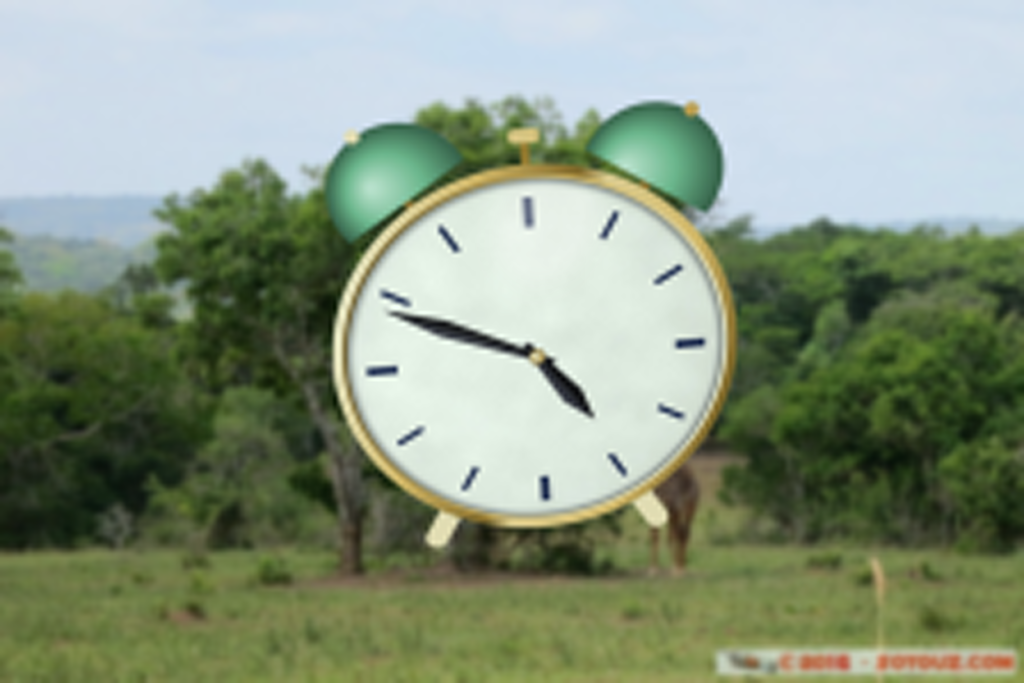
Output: **4:49**
